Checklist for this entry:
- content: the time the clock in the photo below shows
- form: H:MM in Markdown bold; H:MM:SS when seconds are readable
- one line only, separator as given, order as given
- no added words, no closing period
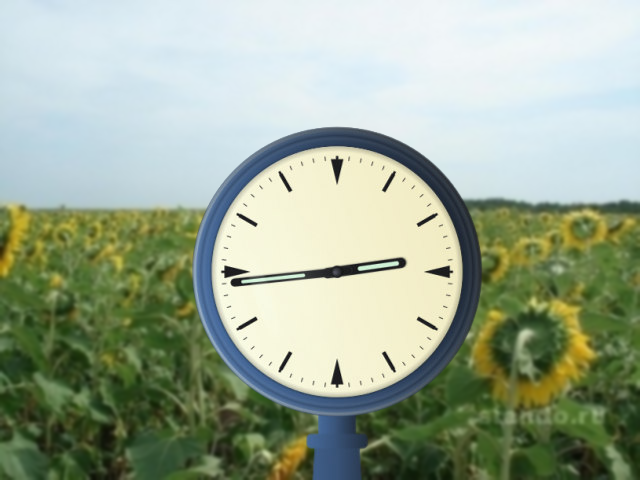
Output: **2:44**
